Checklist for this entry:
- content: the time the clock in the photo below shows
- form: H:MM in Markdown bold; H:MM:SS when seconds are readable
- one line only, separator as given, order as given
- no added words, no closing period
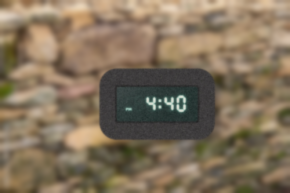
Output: **4:40**
